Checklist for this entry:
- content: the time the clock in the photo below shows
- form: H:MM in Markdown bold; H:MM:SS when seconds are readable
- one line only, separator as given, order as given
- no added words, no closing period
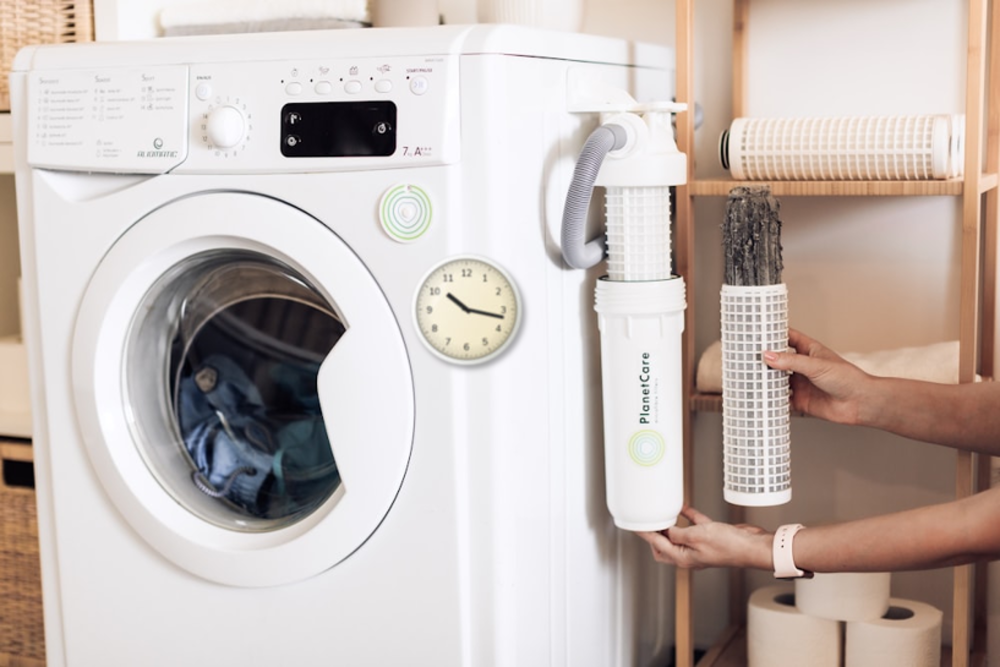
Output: **10:17**
